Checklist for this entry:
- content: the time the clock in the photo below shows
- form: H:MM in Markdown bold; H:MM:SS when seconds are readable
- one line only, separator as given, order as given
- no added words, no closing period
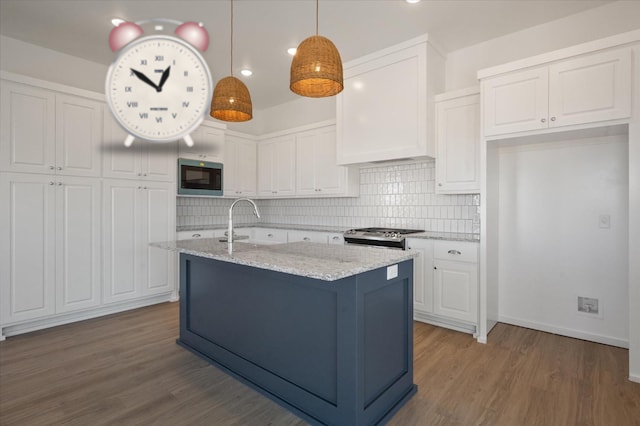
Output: **12:51**
